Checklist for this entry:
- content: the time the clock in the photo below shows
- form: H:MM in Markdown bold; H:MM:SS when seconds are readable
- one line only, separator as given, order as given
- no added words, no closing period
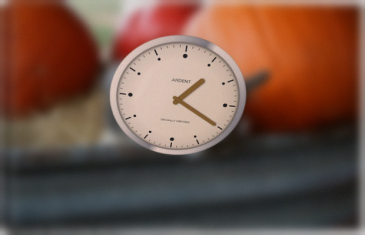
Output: **1:20**
